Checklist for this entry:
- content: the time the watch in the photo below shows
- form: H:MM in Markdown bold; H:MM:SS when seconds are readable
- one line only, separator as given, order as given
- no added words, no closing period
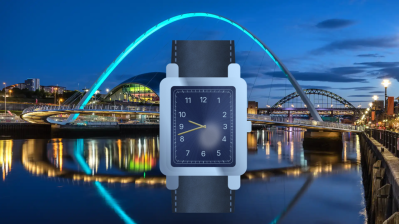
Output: **9:42**
